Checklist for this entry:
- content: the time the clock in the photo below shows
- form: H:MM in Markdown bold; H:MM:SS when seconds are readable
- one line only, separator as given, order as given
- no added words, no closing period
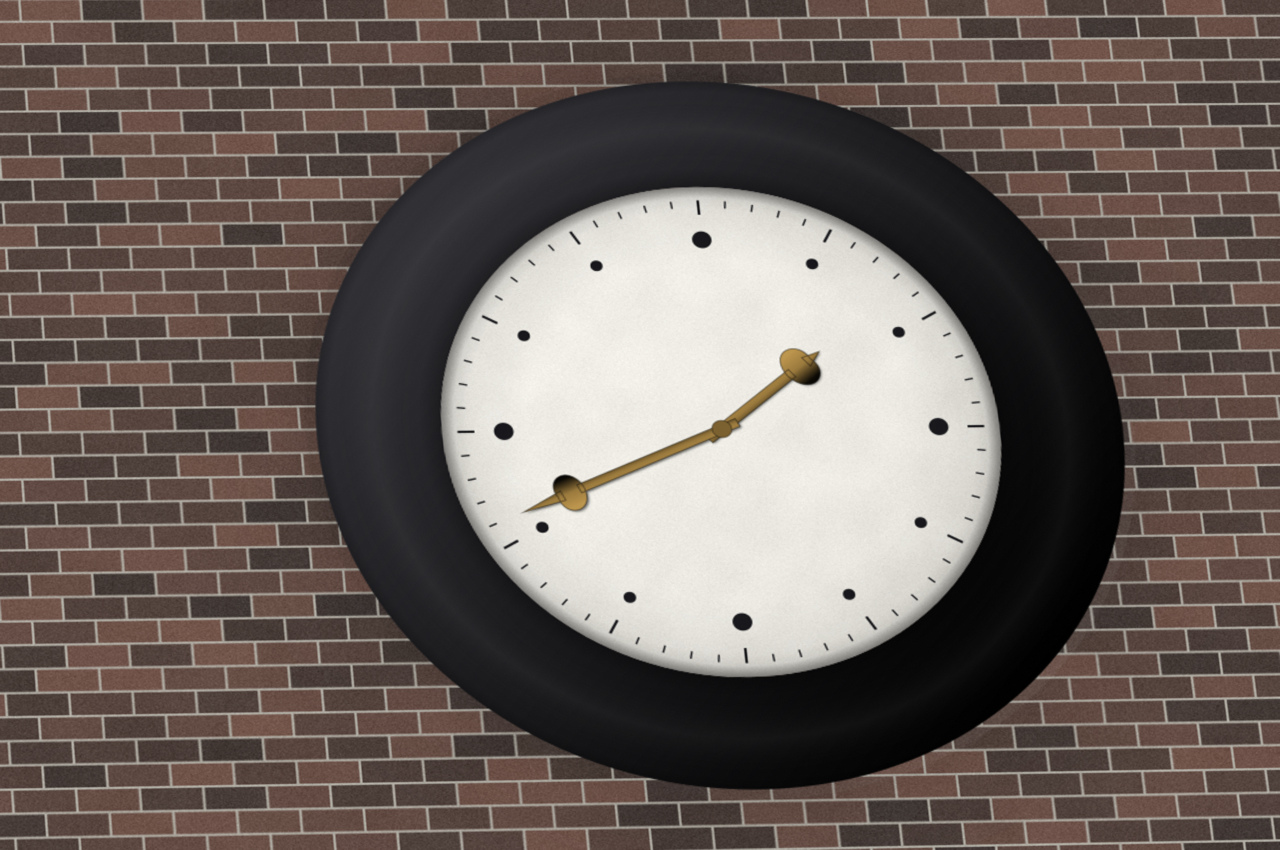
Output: **1:41**
